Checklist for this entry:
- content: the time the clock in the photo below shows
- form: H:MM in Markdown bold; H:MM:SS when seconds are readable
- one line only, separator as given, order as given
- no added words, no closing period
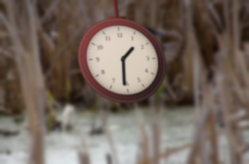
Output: **1:31**
